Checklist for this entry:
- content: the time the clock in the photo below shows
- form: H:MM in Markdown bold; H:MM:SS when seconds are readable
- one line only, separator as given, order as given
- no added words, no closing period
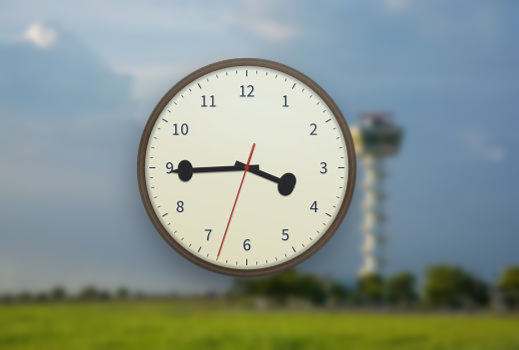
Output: **3:44:33**
